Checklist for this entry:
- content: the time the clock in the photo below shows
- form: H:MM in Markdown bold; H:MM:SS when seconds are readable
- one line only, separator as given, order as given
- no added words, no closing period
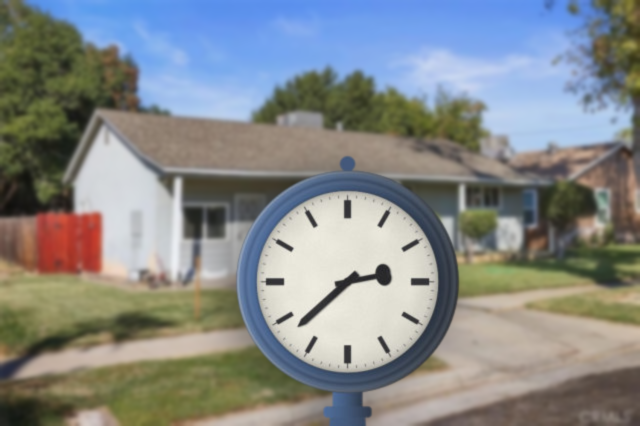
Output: **2:38**
